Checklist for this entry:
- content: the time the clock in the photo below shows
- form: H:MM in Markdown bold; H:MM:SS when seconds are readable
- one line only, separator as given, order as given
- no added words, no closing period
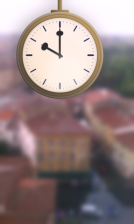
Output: **10:00**
